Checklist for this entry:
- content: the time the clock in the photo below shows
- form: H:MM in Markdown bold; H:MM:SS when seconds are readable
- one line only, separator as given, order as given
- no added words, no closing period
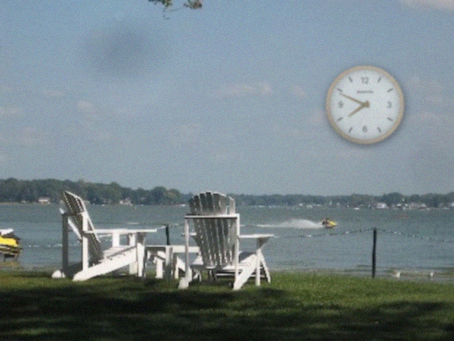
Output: **7:49**
